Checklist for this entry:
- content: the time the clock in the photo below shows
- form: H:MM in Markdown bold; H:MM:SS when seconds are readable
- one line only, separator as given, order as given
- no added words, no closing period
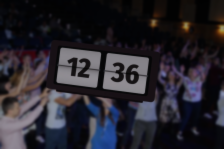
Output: **12:36**
